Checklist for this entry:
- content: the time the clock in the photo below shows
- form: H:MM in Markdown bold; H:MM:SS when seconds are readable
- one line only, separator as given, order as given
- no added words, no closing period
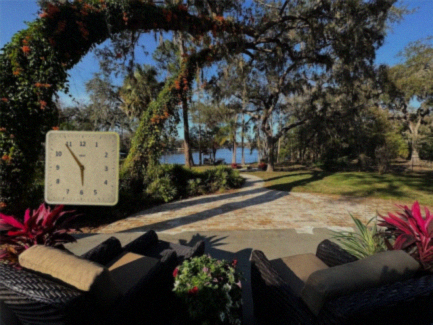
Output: **5:54**
